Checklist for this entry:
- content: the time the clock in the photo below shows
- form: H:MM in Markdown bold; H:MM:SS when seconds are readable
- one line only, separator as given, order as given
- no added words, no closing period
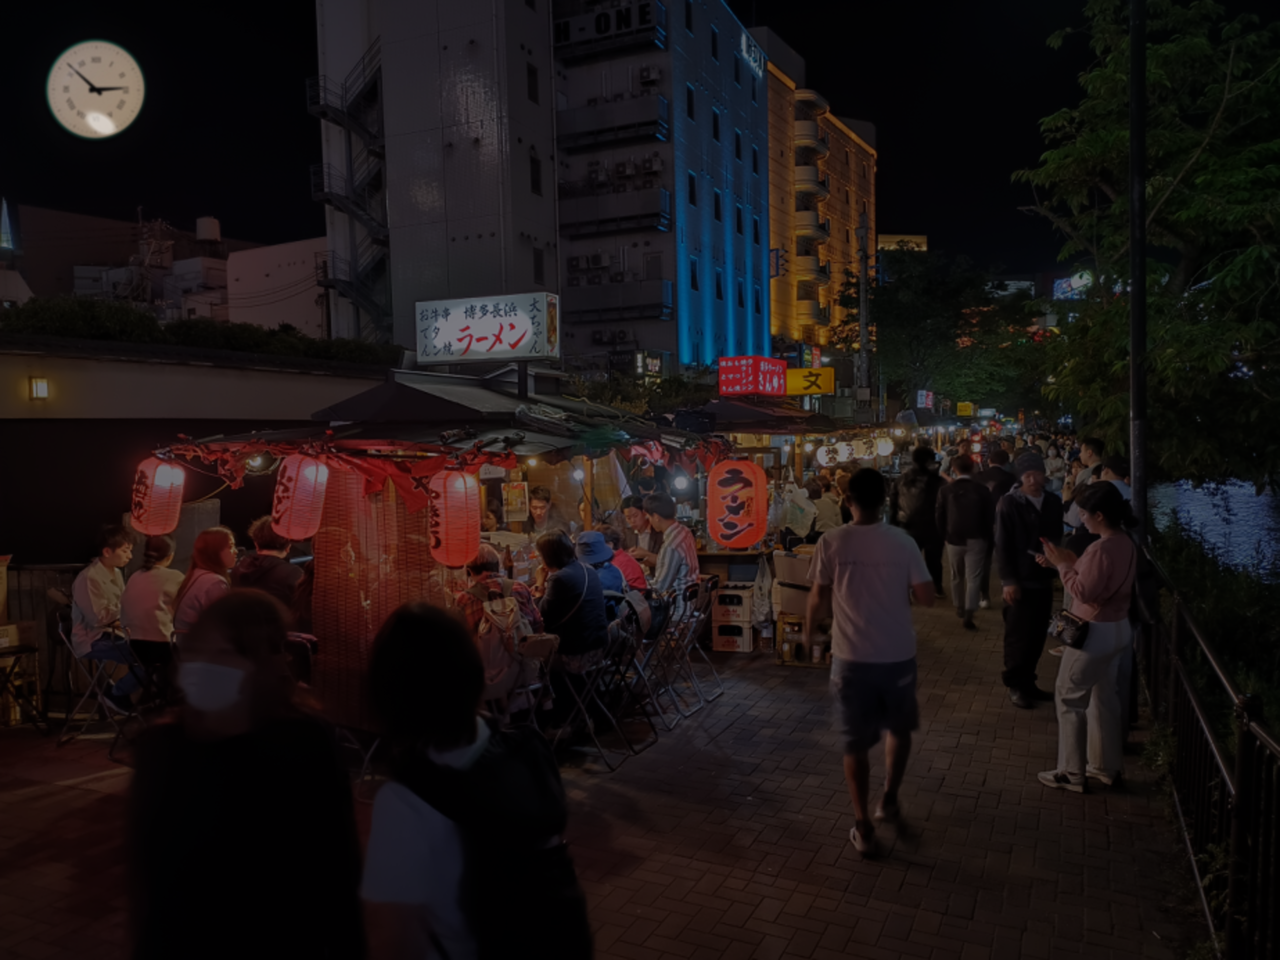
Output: **2:52**
